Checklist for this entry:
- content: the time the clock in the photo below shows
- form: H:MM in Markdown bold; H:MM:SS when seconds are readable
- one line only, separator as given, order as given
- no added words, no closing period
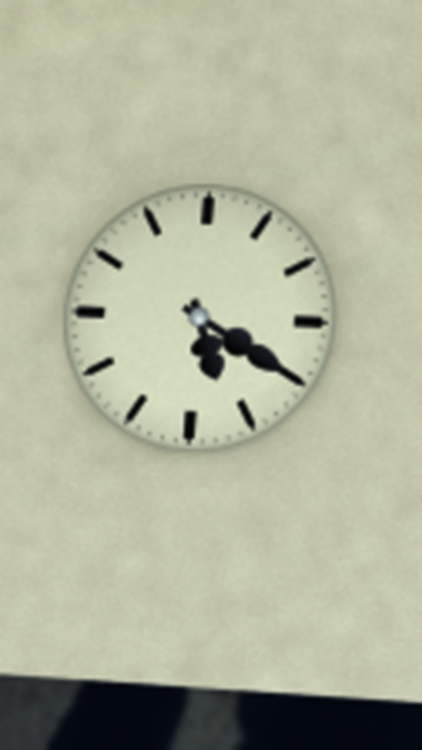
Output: **5:20**
